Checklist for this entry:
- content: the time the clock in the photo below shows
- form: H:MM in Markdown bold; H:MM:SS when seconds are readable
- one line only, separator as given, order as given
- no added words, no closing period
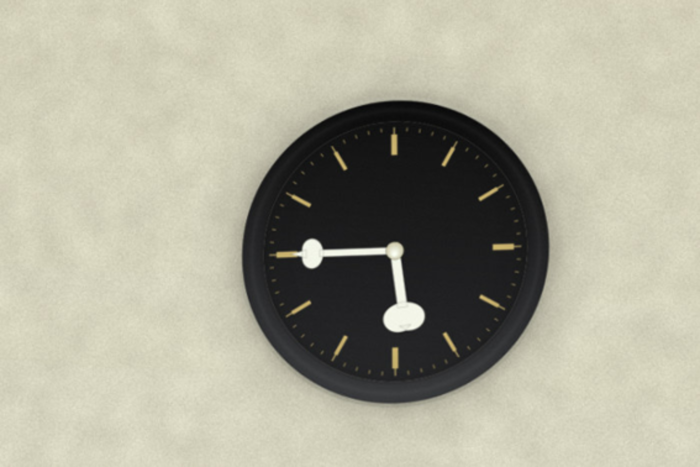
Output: **5:45**
